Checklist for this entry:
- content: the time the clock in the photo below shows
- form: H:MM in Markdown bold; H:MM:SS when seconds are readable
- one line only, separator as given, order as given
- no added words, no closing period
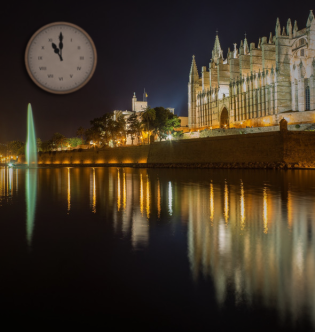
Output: **11:00**
